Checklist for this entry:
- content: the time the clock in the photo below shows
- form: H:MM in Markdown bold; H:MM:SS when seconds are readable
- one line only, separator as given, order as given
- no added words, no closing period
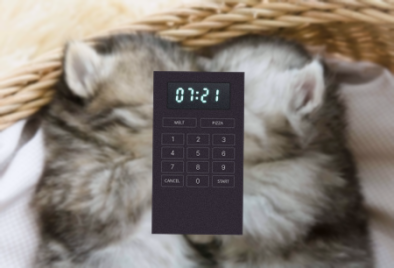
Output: **7:21**
